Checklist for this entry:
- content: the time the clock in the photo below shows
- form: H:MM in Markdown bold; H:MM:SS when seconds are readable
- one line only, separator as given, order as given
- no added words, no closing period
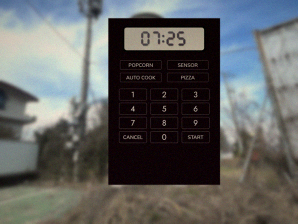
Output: **7:25**
